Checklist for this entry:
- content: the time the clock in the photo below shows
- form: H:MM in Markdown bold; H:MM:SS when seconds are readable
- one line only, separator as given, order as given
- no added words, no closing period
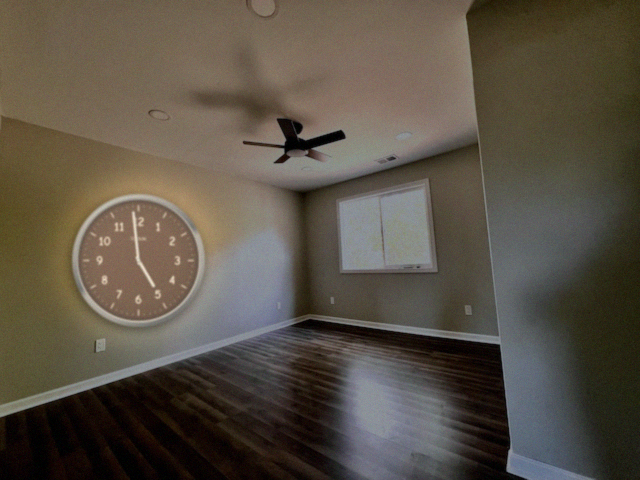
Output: **4:59**
